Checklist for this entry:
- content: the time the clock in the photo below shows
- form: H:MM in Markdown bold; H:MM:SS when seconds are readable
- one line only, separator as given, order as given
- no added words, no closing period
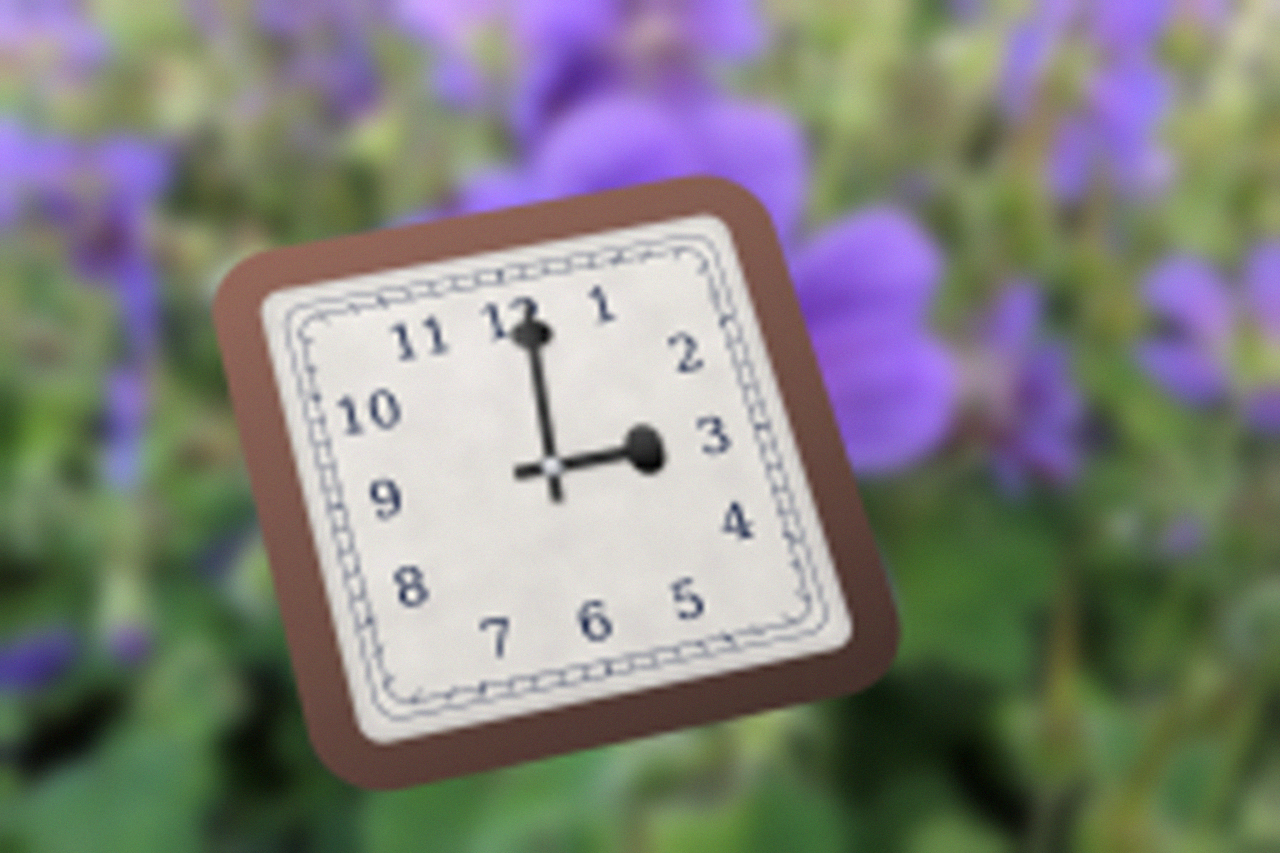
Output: **3:01**
